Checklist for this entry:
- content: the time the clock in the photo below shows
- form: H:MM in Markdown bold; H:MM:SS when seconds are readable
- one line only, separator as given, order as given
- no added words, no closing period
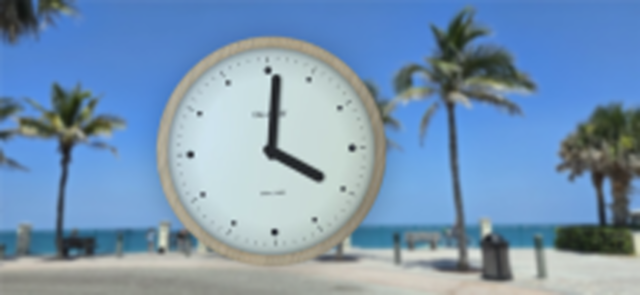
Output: **4:01**
